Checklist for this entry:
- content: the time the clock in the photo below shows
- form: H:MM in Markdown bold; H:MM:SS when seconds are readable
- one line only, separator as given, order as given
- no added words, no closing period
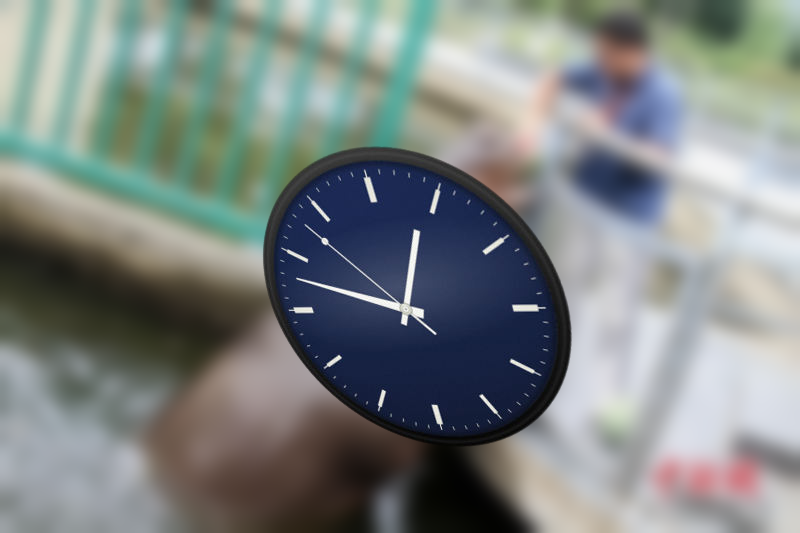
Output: **12:47:53**
